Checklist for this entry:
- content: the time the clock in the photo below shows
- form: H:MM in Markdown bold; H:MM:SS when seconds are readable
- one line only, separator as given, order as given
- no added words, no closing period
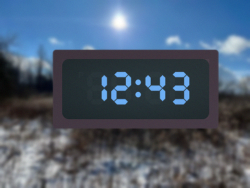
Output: **12:43**
